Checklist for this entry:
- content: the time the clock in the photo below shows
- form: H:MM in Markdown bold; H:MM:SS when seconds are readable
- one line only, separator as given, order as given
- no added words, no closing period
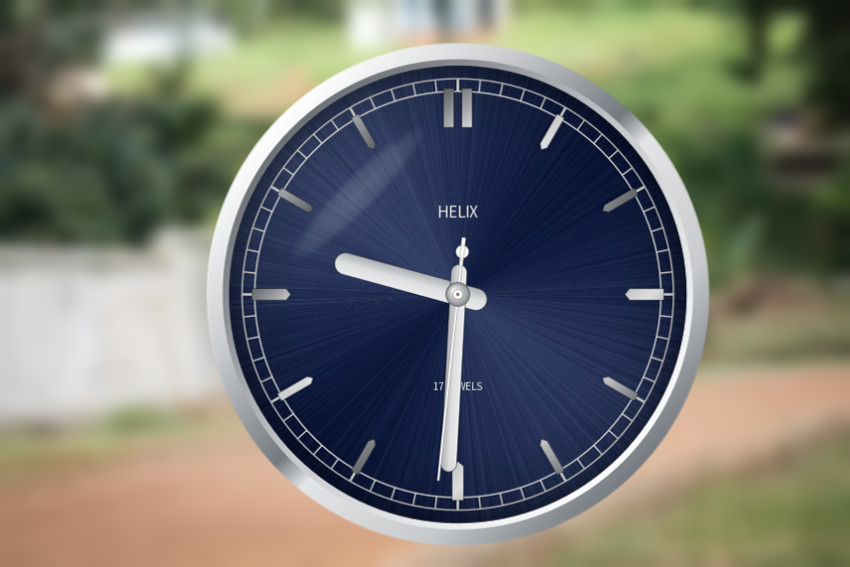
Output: **9:30:31**
